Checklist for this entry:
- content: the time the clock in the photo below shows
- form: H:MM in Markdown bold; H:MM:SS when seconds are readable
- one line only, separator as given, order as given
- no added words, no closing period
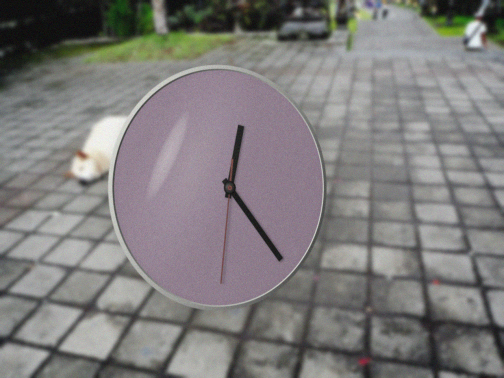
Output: **12:23:31**
